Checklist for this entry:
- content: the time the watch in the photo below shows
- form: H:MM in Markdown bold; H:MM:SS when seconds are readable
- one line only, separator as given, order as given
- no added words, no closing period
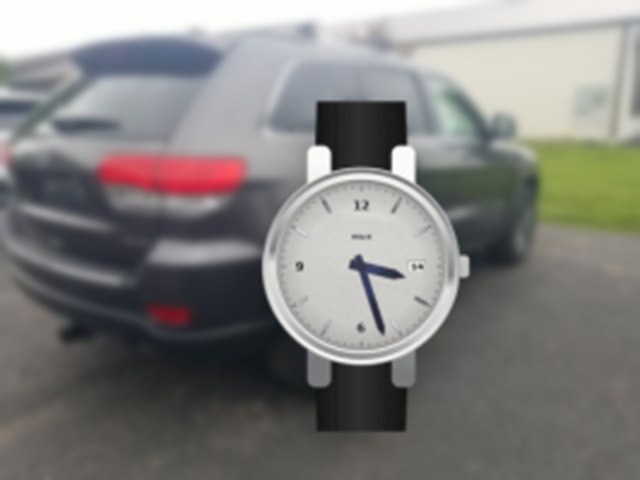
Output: **3:27**
